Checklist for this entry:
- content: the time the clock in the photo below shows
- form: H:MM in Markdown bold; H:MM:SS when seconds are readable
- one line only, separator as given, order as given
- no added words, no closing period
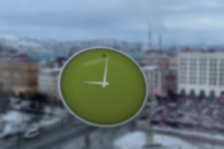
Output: **9:01**
